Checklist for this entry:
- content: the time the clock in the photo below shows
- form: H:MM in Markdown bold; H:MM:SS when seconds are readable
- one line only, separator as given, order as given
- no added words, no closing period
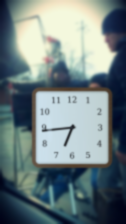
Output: **6:44**
